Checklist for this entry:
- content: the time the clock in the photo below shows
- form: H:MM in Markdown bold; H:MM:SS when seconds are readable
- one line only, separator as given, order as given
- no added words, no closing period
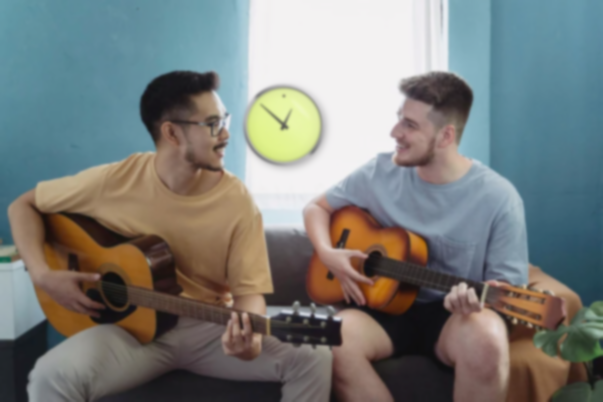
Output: **12:52**
